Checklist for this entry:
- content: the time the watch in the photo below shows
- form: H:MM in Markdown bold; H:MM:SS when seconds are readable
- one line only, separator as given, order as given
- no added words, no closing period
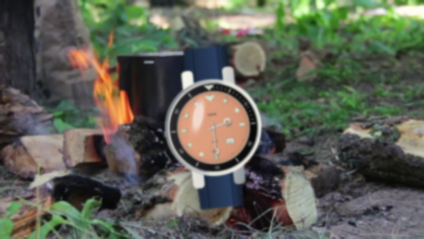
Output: **2:30**
